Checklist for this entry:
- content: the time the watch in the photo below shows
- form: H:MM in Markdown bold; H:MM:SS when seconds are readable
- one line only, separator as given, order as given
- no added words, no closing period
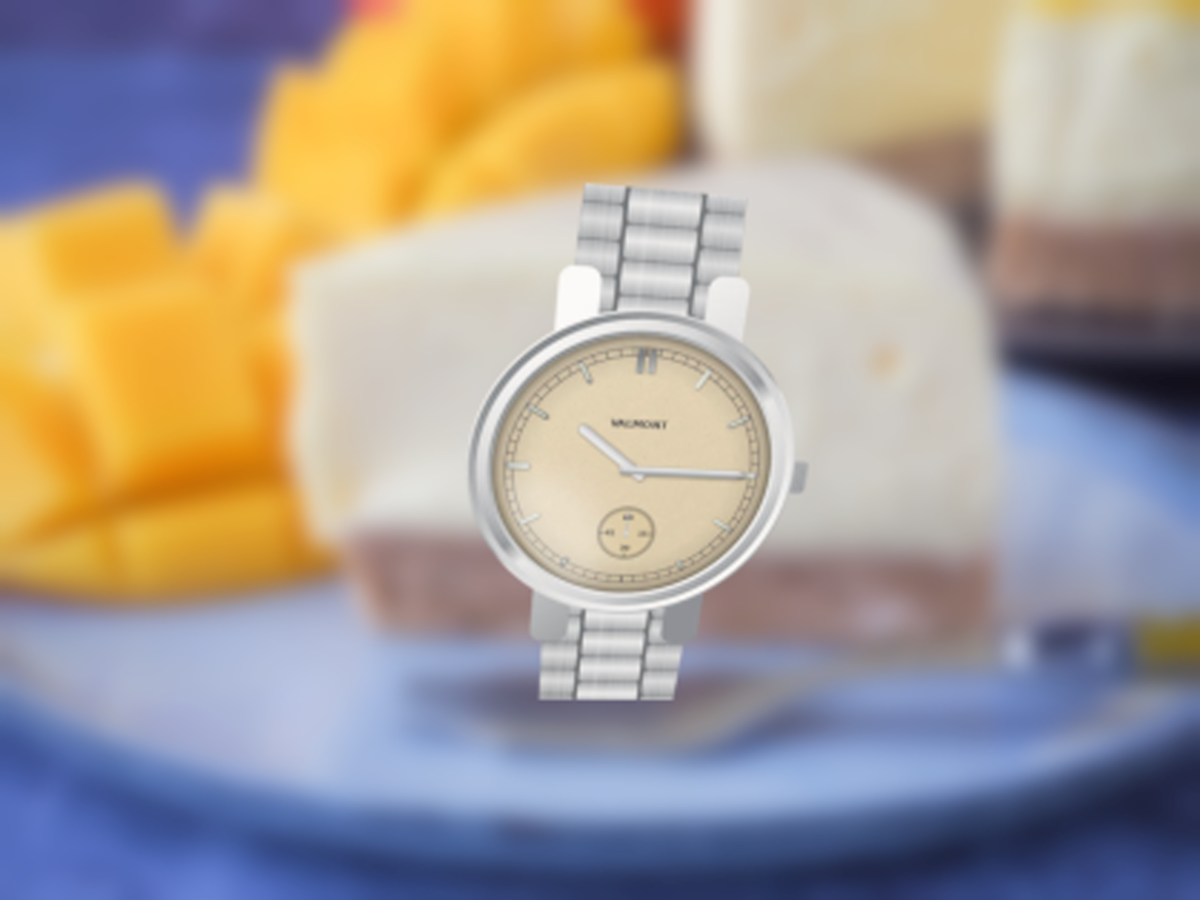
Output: **10:15**
